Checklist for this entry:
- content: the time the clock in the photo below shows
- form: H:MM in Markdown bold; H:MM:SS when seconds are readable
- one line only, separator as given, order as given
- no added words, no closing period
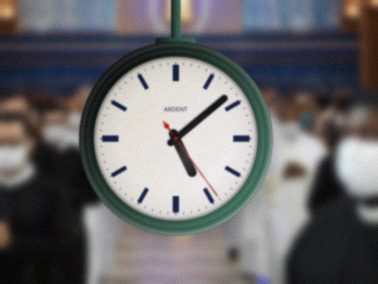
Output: **5:08:24**
